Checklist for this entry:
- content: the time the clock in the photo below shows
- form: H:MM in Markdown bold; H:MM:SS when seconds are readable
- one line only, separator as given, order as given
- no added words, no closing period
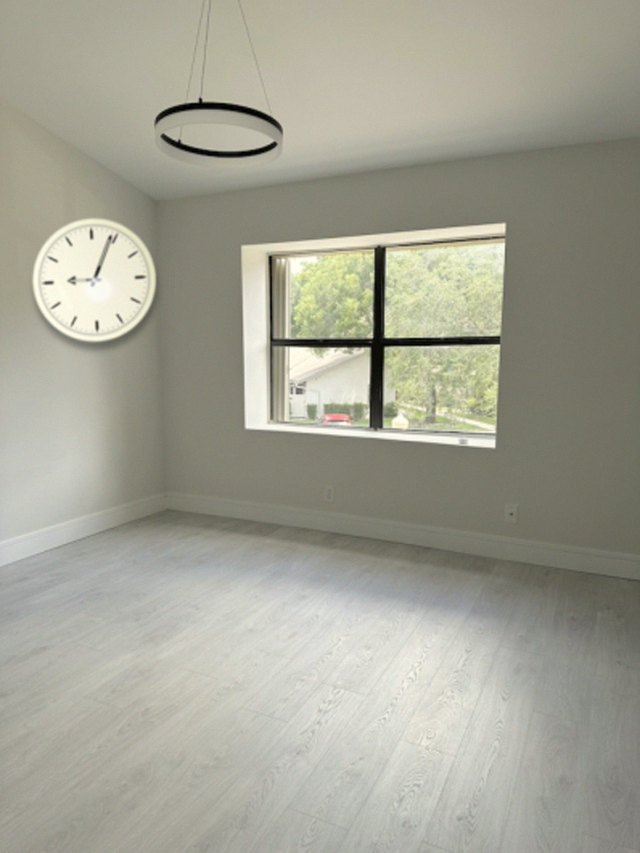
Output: **9:04**
